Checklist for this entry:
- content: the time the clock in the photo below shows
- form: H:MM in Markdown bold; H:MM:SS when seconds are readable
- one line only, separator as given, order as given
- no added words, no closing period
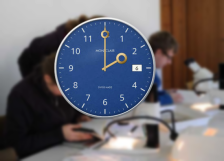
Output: **2:00**
